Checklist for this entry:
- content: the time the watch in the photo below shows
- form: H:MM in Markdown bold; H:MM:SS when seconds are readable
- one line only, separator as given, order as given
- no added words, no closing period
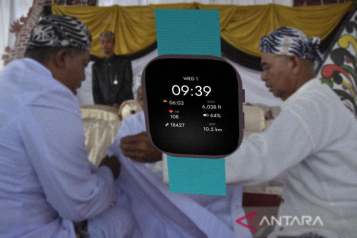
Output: **9:39**
